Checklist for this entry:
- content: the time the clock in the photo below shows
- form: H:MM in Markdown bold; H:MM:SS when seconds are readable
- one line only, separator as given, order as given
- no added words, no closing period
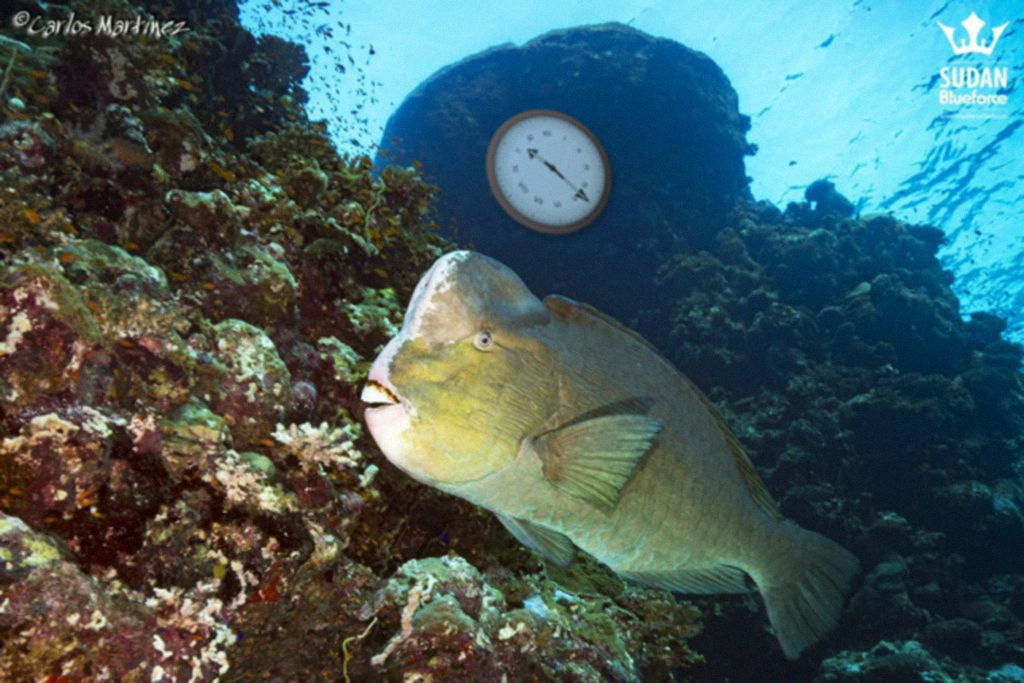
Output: **10:23**
